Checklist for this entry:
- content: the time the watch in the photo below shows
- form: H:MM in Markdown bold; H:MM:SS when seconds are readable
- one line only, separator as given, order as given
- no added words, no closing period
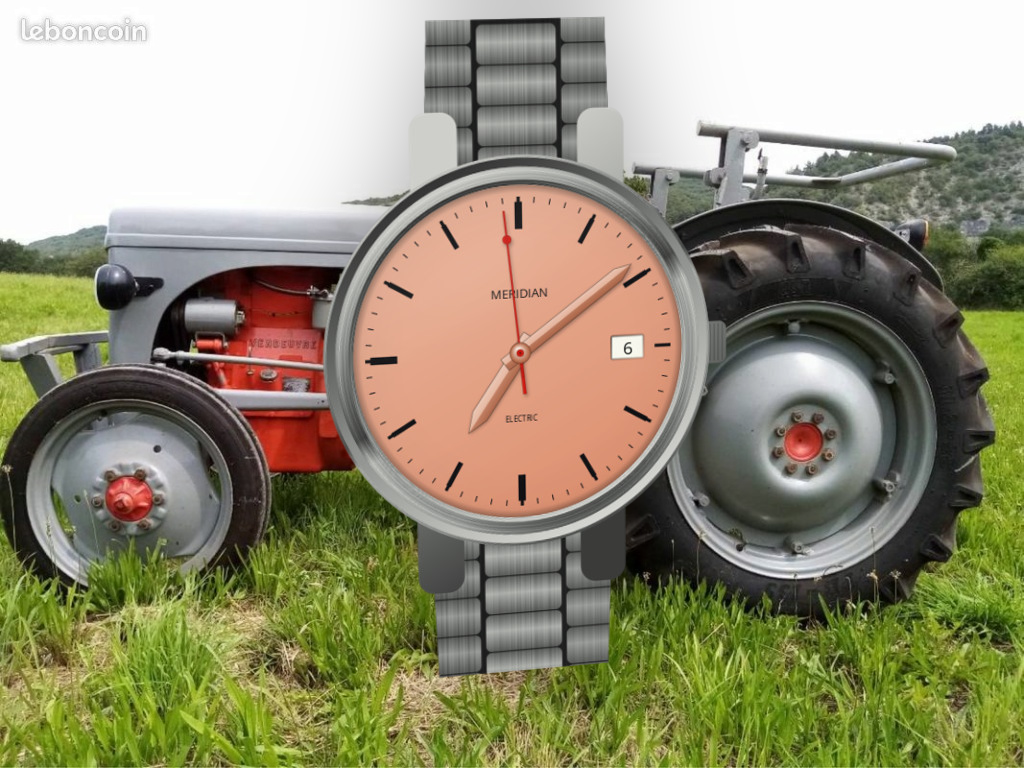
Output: **7:08:59**
